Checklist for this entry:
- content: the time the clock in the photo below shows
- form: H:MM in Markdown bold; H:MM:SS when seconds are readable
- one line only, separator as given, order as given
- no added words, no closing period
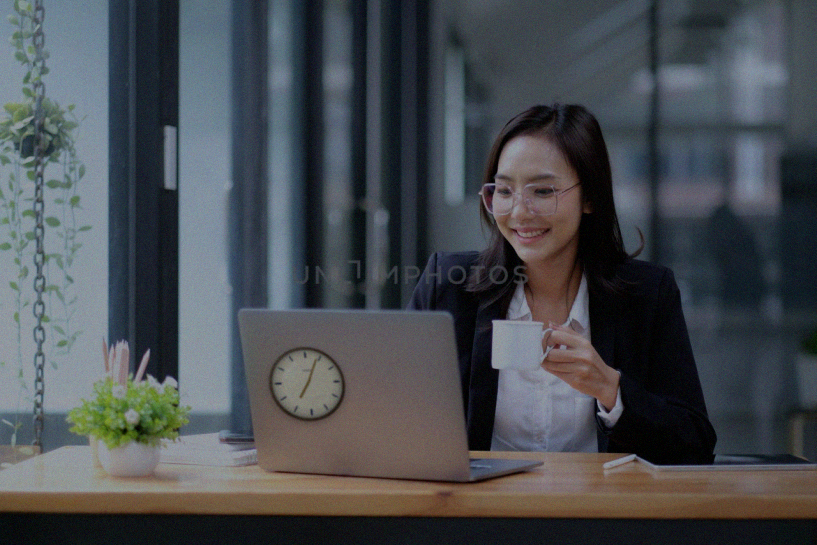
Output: **7:04**
